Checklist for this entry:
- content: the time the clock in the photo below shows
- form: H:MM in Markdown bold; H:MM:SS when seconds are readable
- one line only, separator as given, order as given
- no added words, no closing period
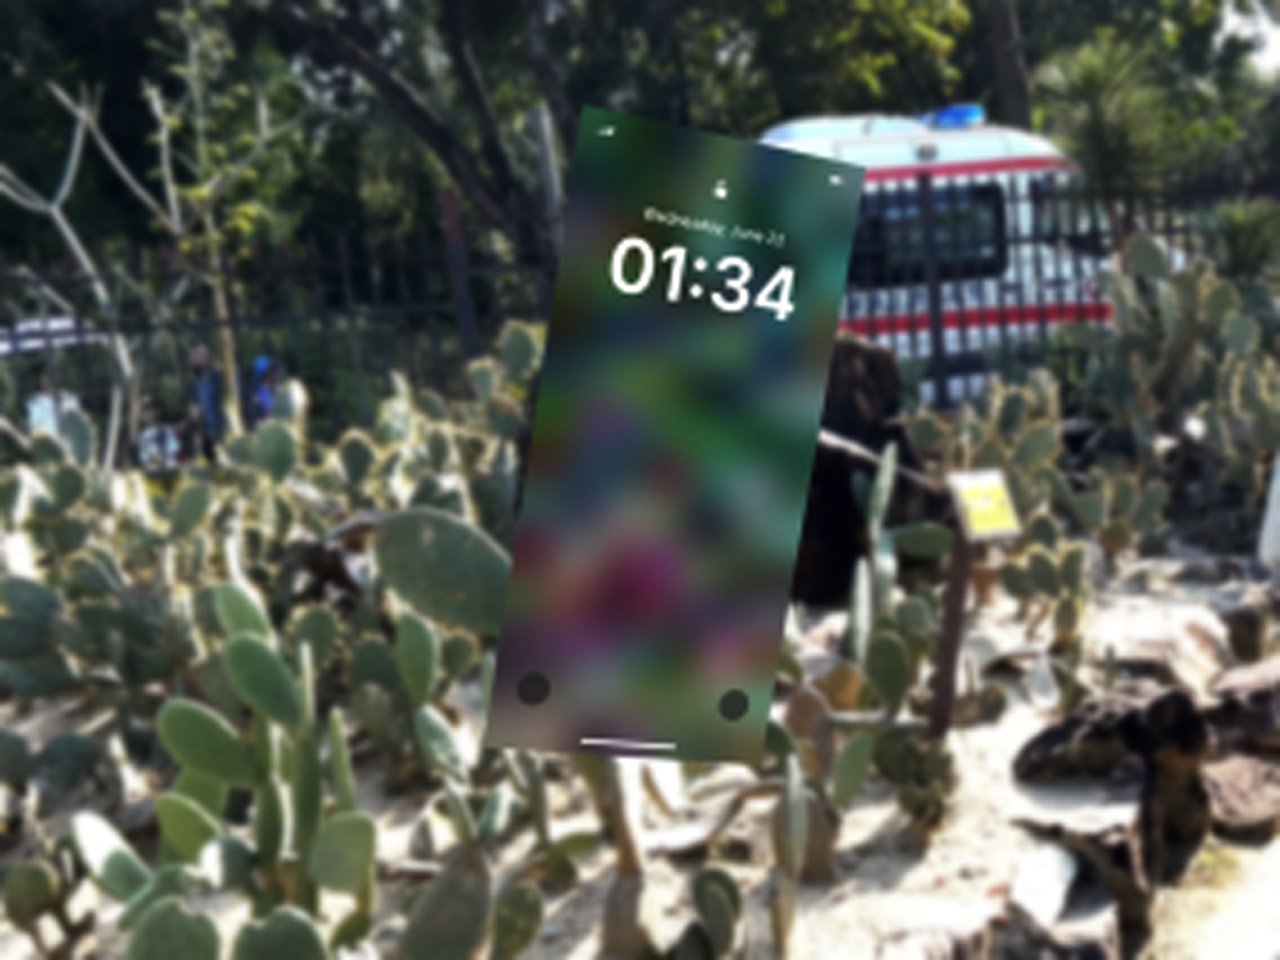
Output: **1:34**
